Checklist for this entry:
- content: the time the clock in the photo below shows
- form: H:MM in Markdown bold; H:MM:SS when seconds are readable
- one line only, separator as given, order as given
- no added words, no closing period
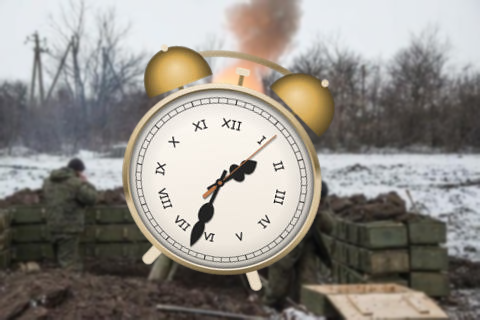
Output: **1:32:06**
